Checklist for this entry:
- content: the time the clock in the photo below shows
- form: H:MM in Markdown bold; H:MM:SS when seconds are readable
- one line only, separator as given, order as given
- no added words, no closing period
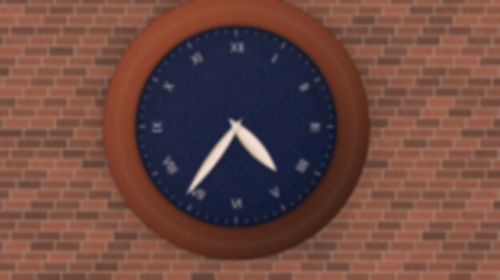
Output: **4:36**
